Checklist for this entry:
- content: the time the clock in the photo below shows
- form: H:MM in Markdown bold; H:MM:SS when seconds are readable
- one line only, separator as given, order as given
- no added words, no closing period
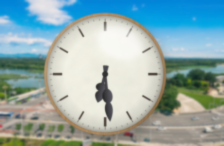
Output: **6:29**
